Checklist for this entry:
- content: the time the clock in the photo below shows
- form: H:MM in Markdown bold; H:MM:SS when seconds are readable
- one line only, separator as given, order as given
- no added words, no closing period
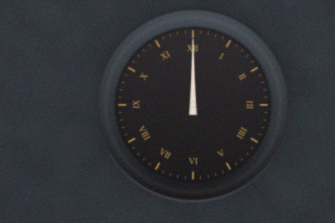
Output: **12:00**
